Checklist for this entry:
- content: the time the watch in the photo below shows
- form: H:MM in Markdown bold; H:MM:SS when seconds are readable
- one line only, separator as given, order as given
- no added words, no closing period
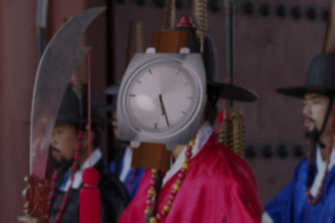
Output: **5:26**
